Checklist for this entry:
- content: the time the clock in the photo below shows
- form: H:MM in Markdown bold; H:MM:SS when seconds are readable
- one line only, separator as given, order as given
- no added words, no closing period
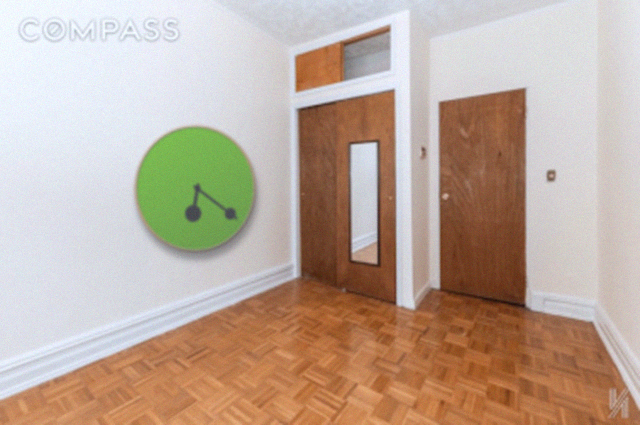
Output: **6:21**
